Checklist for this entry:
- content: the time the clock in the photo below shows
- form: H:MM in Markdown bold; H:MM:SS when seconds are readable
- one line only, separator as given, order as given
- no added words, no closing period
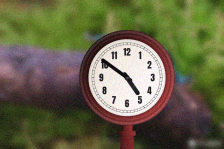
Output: **4:51**
